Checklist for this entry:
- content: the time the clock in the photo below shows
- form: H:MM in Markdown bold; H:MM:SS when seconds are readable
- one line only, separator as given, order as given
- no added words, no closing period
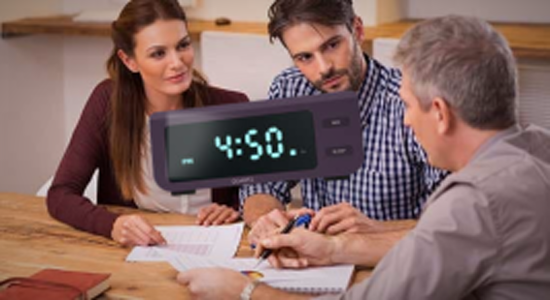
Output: **4:50**
